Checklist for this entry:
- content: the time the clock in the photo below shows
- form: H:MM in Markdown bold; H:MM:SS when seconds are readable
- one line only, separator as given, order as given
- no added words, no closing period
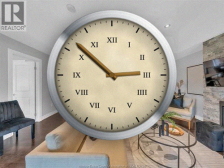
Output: **2:52**
